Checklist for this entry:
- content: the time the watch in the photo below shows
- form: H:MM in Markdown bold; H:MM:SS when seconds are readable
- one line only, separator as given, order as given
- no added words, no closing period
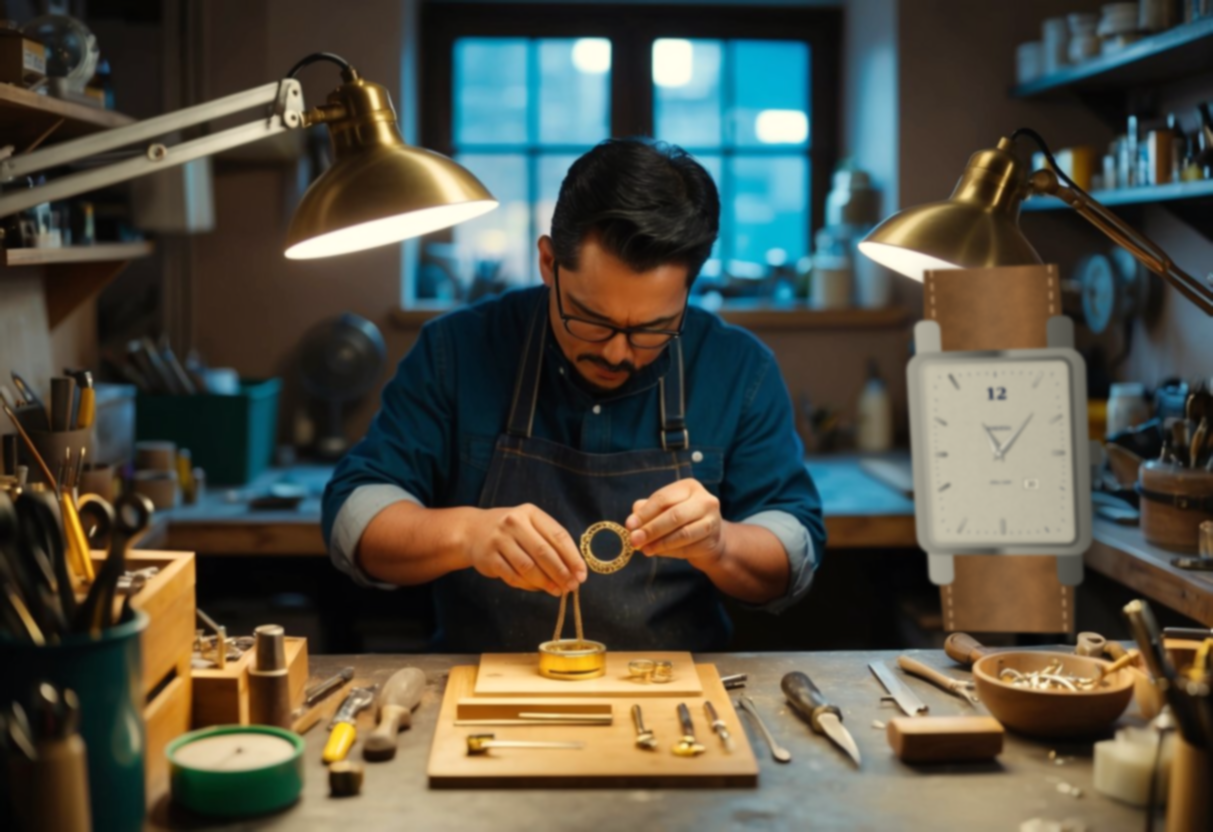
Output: **11:07**
